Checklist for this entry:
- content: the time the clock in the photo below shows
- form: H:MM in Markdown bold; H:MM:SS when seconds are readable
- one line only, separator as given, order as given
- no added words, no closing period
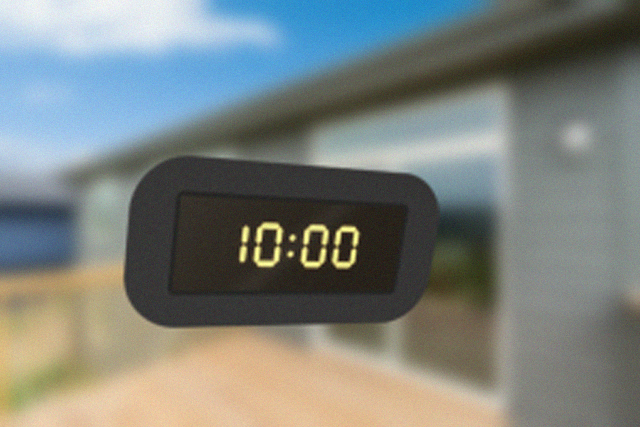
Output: **10:00**
